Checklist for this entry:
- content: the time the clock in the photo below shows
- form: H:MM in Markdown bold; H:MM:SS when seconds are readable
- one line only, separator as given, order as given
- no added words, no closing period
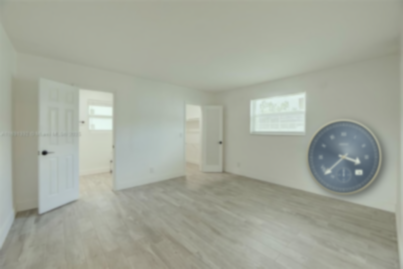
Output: **3:38**
